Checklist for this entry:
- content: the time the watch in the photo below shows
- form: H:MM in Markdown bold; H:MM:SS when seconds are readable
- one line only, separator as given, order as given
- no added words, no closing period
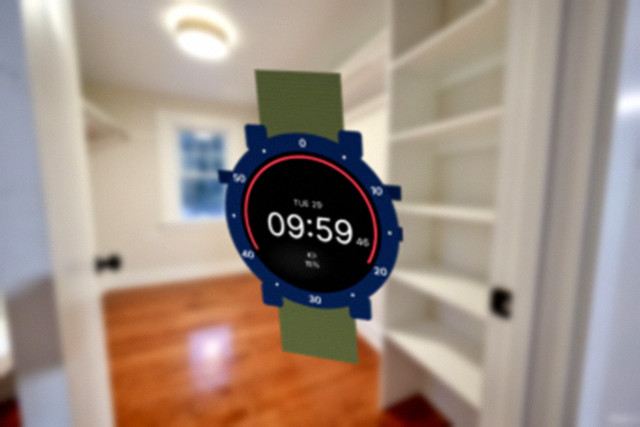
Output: **9:59**
